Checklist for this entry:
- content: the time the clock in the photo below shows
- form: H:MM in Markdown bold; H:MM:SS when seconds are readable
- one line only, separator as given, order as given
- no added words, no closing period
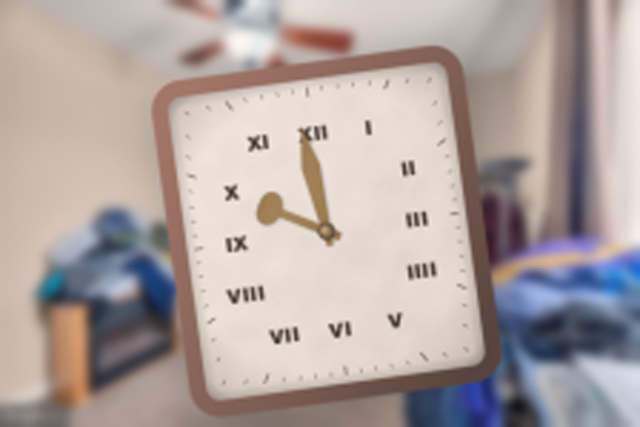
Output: **9:59**
